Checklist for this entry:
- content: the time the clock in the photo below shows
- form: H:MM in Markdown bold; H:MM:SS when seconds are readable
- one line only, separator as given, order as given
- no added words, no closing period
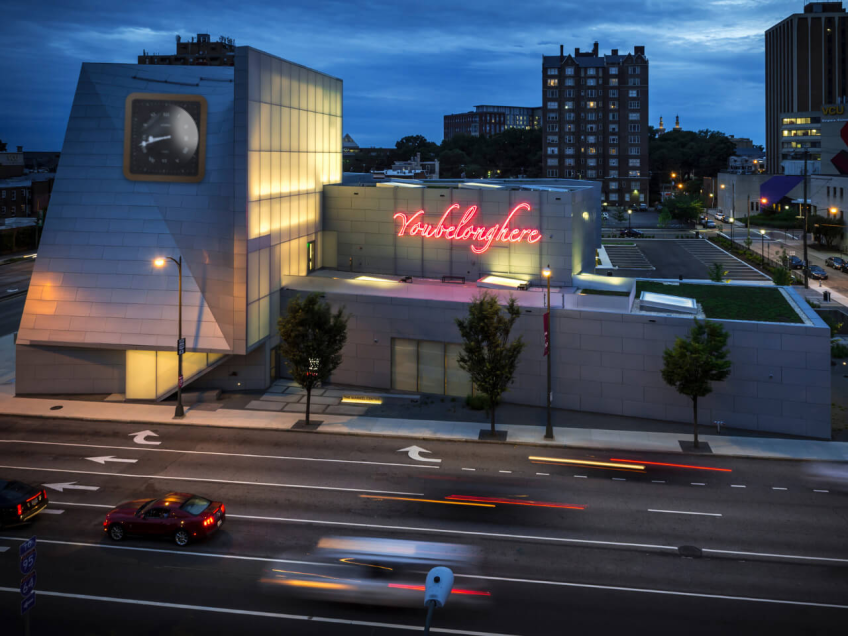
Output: **8:42**
